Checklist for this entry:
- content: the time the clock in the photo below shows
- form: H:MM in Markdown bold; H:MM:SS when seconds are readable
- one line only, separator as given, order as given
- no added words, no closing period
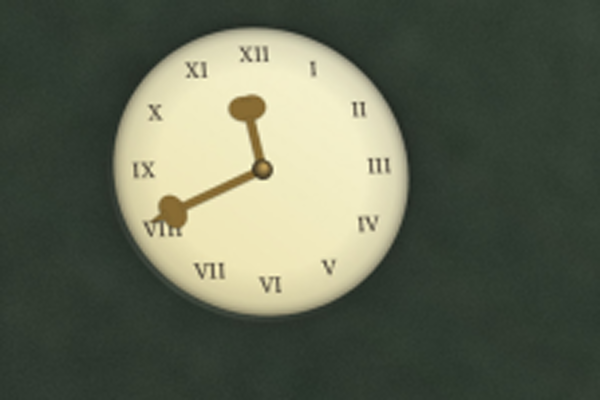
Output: **11:41**
